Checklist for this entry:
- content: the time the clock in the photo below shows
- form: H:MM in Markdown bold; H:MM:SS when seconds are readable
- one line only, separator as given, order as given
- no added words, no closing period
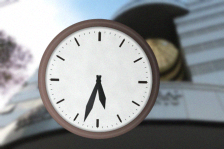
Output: **5:33**
